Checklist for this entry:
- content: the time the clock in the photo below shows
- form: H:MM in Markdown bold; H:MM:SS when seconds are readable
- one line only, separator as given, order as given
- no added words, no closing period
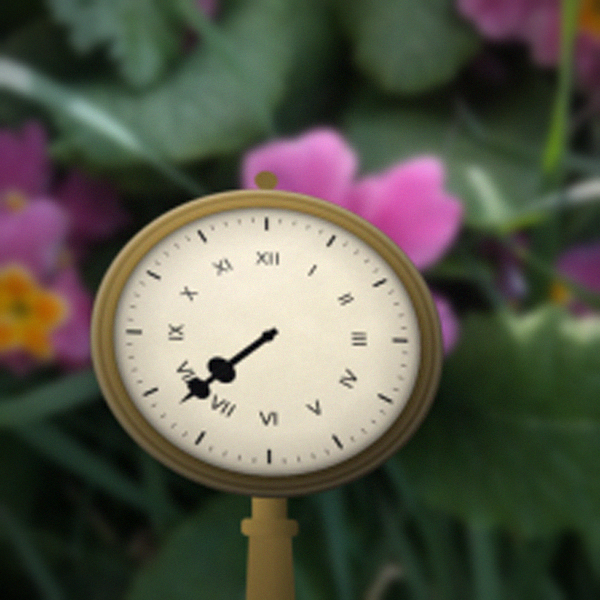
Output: **7:38**
